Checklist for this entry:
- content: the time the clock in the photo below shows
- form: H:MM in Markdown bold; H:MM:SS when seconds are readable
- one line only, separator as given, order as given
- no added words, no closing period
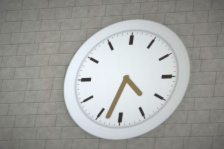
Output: **4:33**
